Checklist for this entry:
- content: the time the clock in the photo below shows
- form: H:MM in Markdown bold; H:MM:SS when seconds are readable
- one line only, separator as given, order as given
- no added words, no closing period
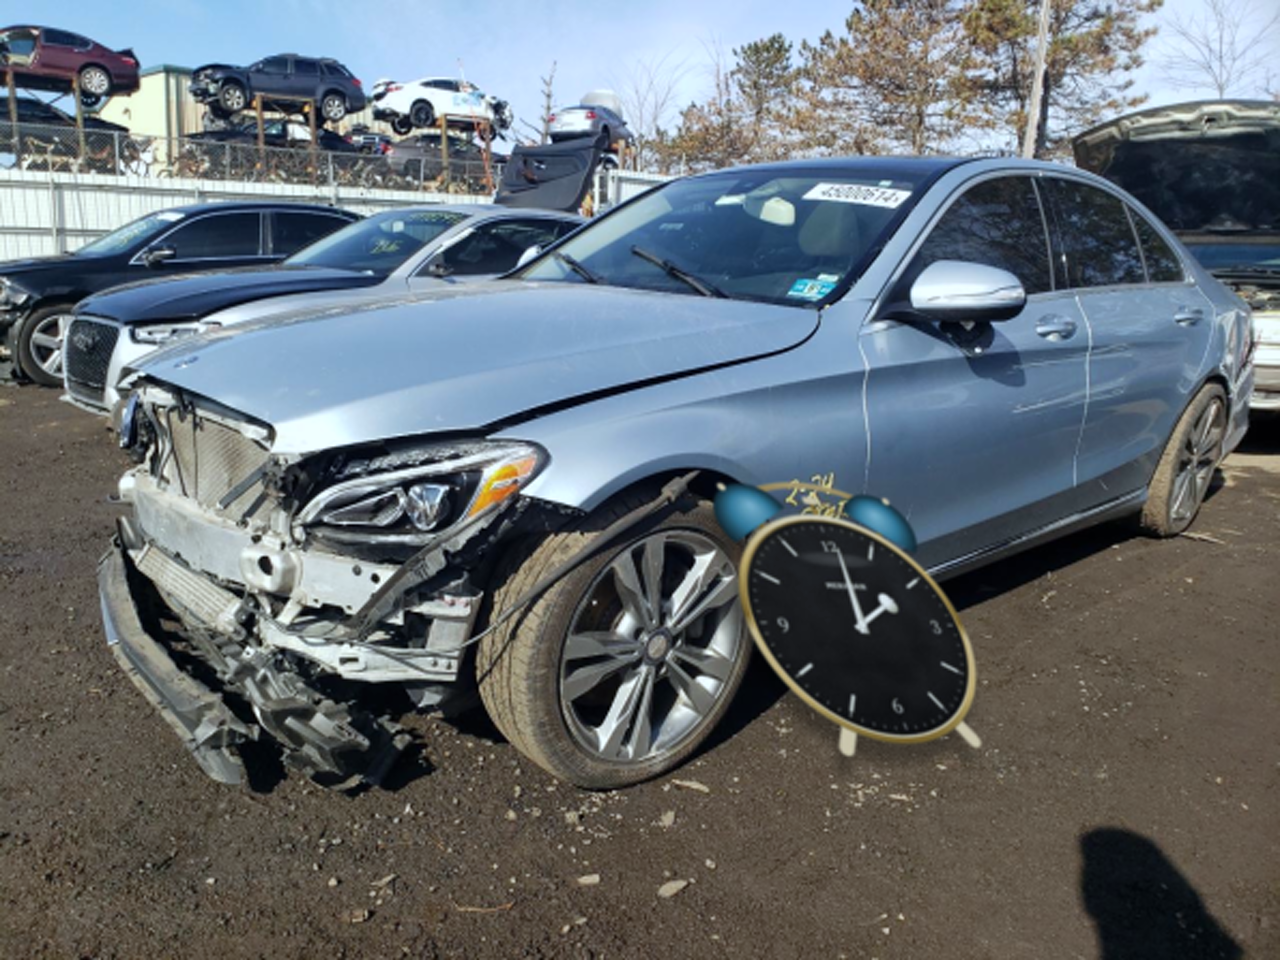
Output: **2:01**
